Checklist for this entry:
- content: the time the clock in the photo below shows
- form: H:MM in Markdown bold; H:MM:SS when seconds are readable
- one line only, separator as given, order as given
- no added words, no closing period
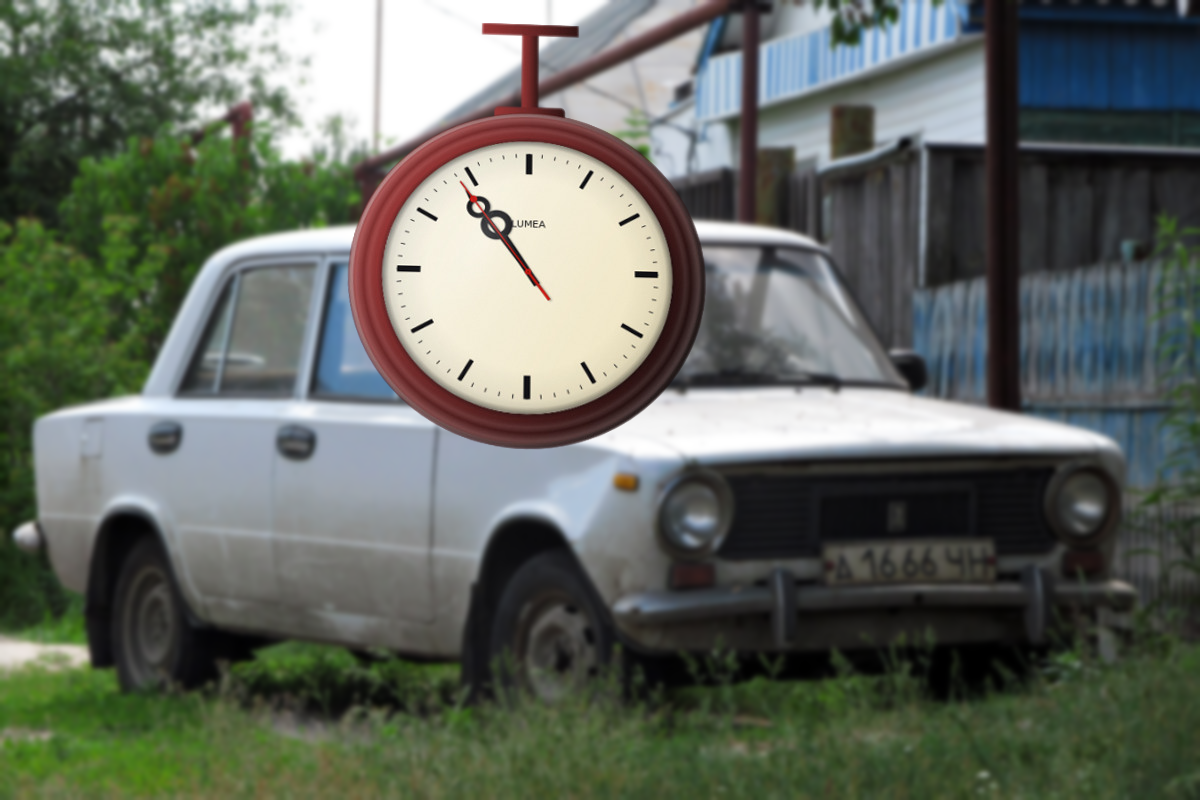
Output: **10:53:54**
